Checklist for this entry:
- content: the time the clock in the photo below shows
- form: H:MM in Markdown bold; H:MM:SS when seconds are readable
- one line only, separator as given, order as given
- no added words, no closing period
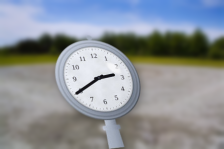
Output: **2:40**
